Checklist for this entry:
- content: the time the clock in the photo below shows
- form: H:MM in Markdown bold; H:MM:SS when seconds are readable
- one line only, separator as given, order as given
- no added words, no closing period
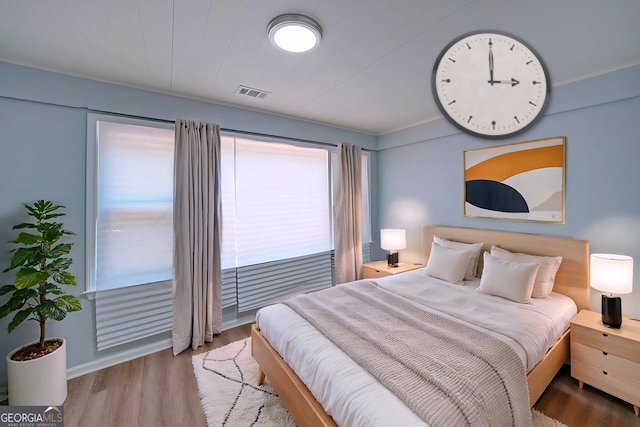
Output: **3:00**
